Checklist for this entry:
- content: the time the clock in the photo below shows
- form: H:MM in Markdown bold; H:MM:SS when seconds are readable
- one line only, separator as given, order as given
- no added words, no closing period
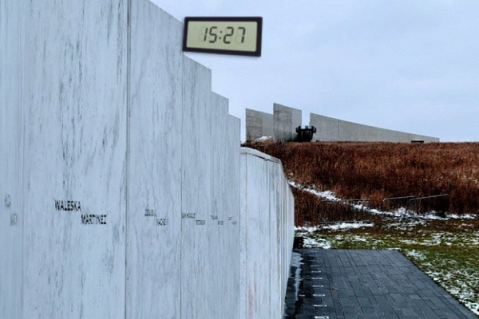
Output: **15:27**
